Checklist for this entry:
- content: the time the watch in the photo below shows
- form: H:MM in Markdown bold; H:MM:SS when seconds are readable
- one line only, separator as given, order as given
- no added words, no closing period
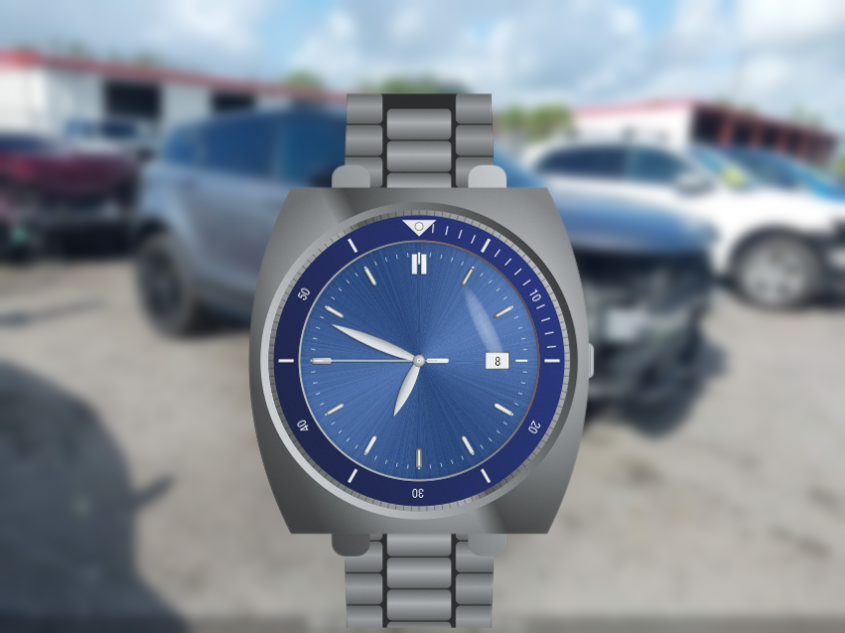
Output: **6:48:45**
